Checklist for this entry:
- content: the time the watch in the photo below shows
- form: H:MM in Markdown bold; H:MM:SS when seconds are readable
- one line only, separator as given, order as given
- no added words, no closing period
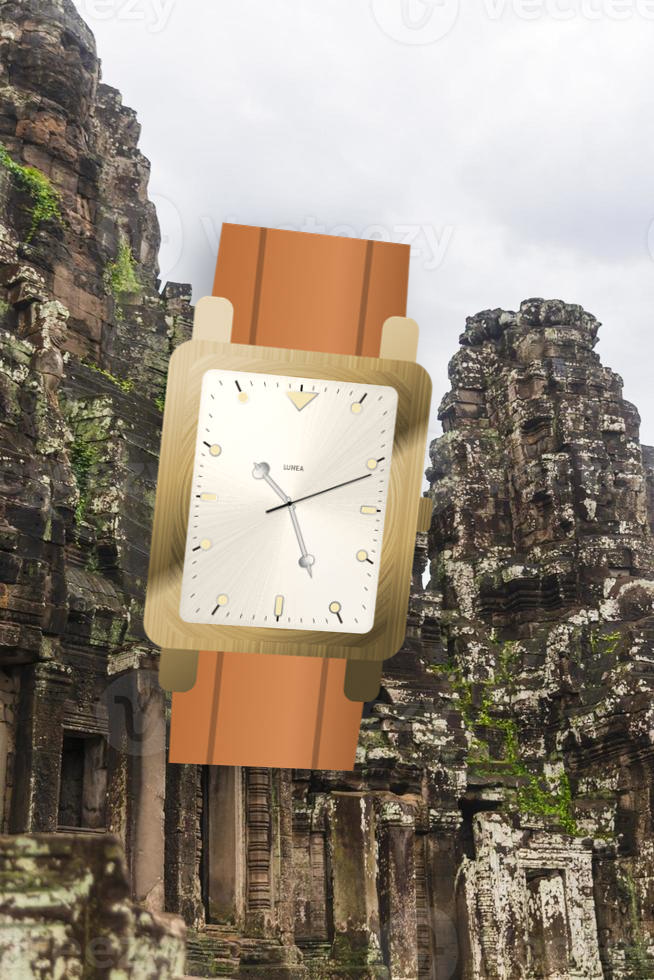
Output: **10:26:11**
